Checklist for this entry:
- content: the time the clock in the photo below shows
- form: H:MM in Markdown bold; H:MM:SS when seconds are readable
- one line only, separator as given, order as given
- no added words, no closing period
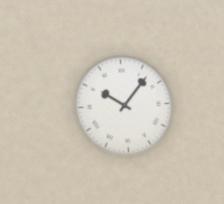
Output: **10:07**
